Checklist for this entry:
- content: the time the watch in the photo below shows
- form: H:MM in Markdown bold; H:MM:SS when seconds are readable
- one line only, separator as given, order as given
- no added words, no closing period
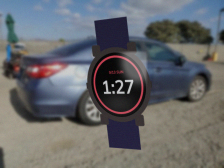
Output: **1:27**
